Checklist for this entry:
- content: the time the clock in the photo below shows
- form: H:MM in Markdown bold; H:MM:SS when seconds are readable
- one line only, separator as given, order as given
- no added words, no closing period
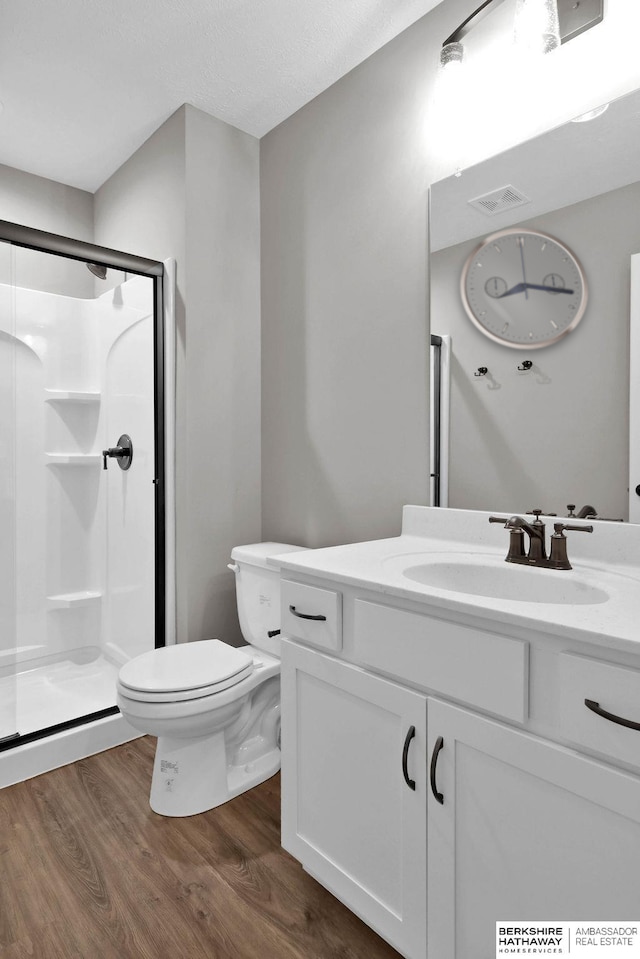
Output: **8:17**
